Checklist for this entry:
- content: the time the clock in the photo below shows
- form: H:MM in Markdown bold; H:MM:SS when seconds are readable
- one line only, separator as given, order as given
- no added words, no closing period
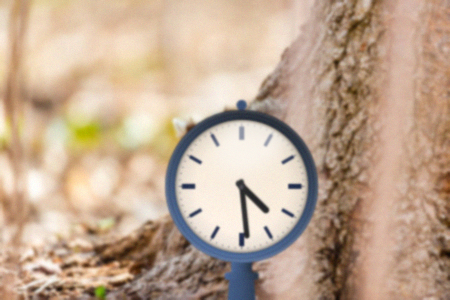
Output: **4:29**
